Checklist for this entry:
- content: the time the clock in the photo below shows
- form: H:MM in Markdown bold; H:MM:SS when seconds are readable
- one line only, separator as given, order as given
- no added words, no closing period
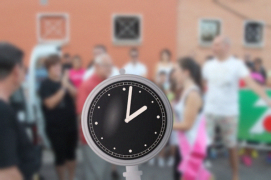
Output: **2:02**
